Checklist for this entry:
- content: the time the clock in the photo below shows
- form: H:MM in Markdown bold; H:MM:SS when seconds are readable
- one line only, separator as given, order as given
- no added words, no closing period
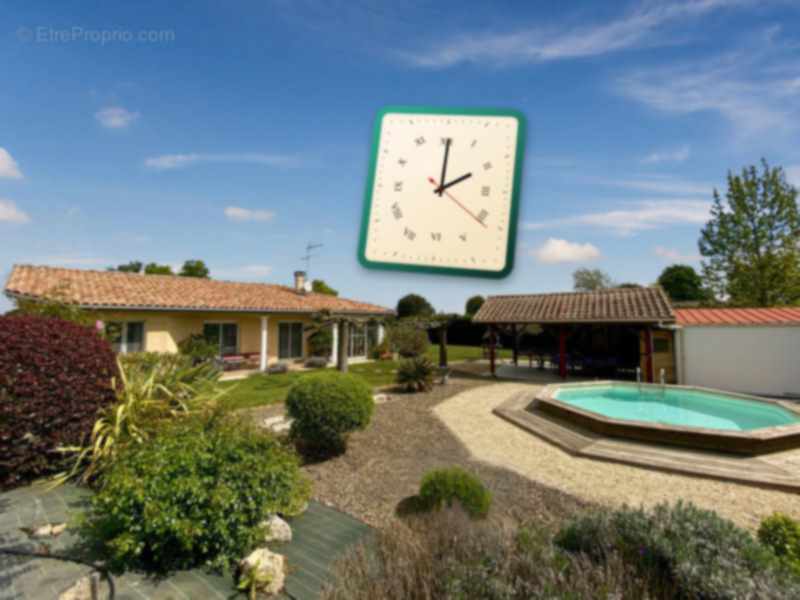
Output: **2:00:21**
